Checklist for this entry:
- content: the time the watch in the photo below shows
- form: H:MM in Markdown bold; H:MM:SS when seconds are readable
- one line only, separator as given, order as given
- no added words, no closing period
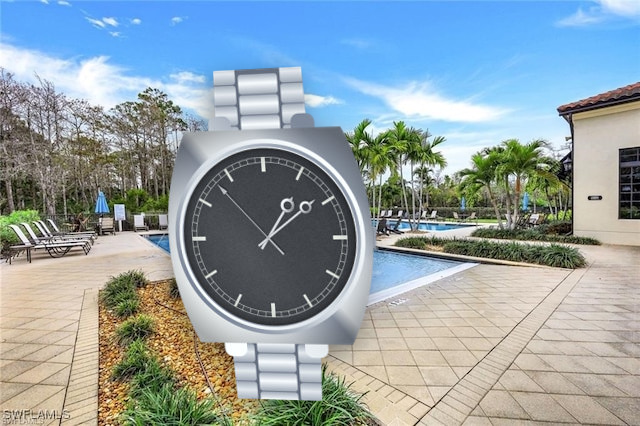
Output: **1:08:53**
